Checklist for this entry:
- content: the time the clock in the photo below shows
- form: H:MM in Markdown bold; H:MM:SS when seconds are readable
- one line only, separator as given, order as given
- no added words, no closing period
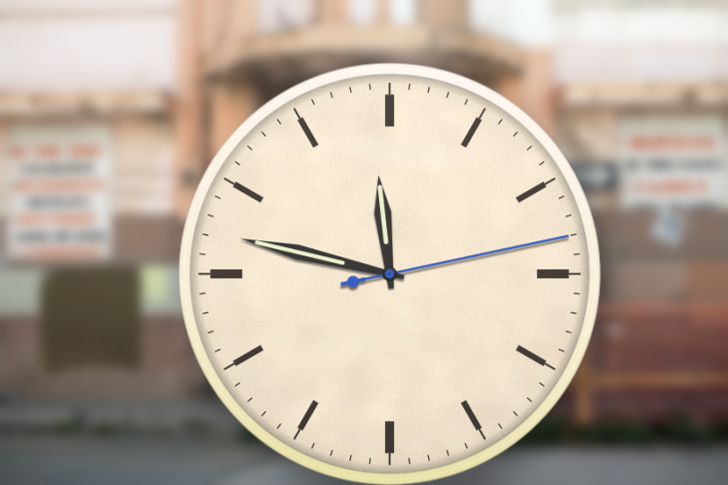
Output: **11:47:13**
